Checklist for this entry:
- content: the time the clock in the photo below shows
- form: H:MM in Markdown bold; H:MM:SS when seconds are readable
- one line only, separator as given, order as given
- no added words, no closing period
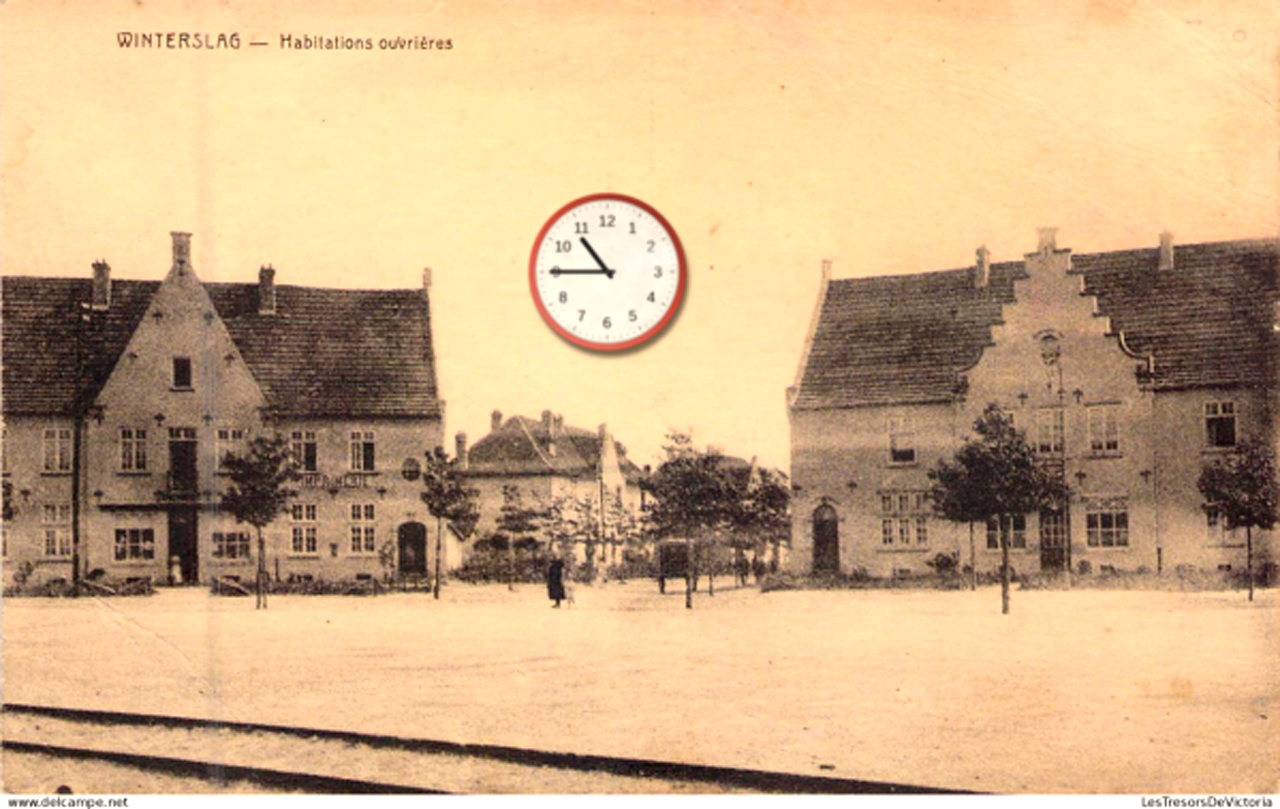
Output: **10:45**
